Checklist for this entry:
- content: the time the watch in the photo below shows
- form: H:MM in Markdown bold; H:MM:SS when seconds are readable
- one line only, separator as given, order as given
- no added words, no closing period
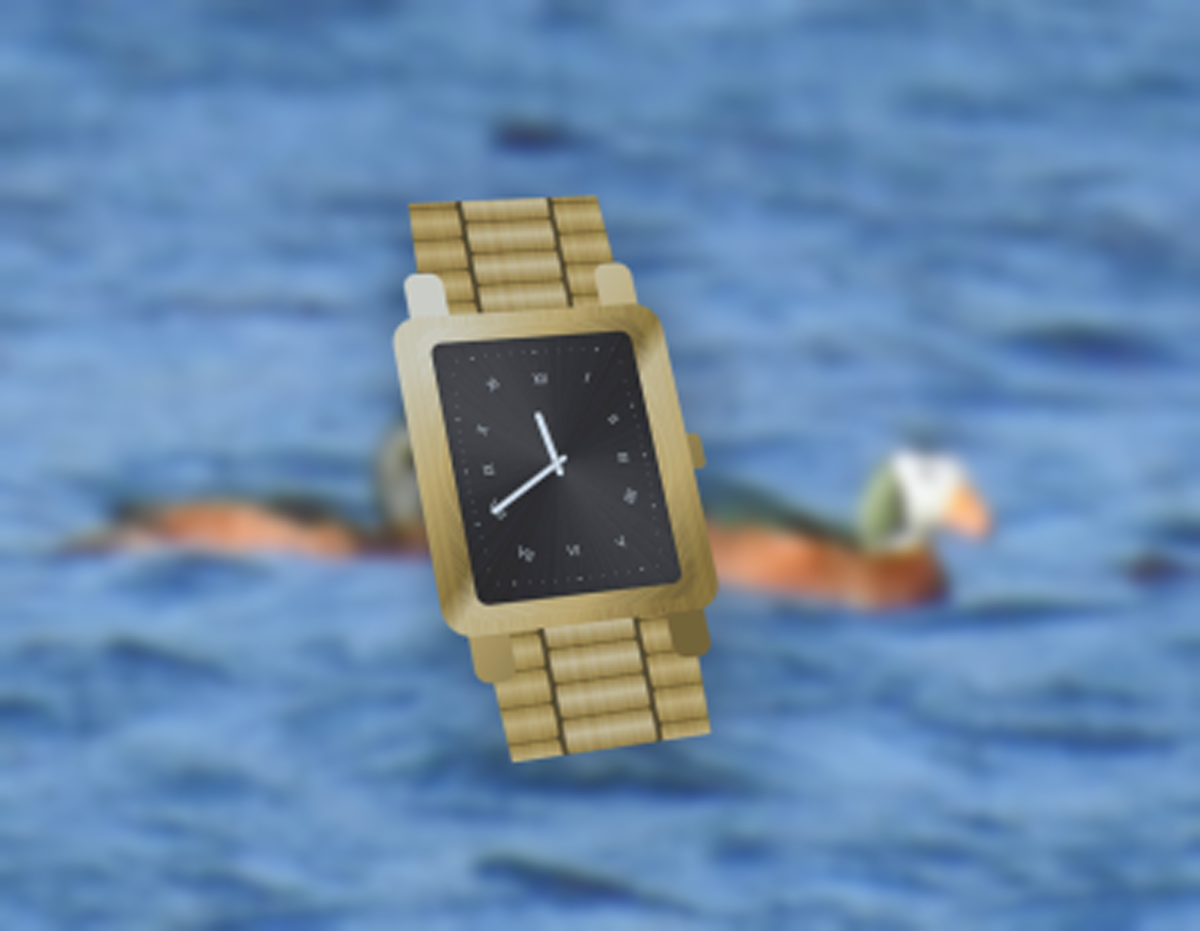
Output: **11:40**
